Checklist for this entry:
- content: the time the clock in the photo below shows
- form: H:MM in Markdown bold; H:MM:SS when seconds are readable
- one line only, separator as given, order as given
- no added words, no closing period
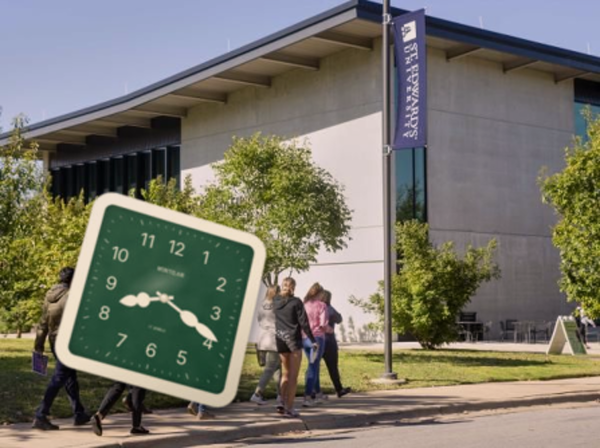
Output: **8:19**
